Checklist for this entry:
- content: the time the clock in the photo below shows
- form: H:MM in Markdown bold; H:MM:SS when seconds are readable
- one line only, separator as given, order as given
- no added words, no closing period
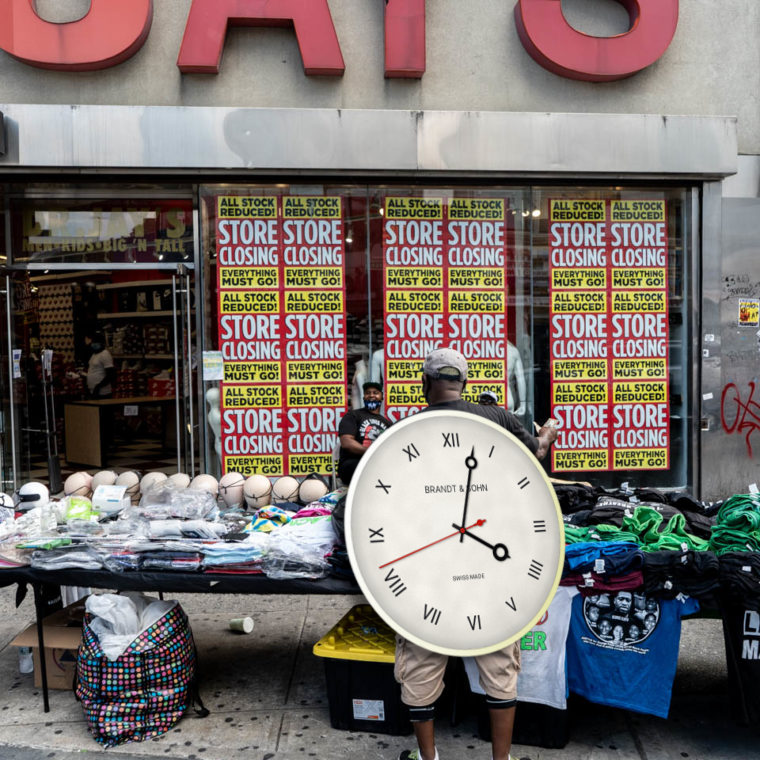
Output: **4:02:42**
